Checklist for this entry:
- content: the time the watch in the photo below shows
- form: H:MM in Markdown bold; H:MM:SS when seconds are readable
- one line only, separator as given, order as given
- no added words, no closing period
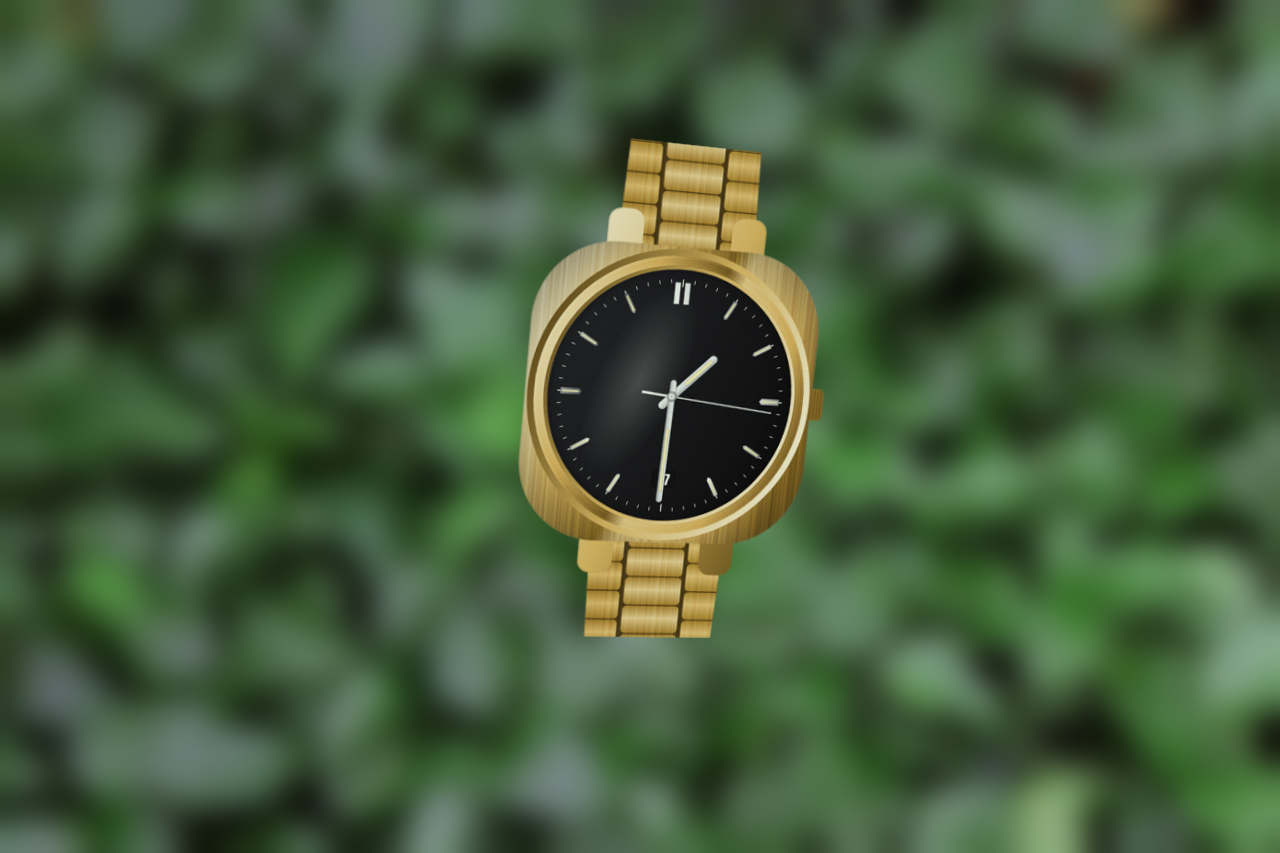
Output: **1:30:16**
